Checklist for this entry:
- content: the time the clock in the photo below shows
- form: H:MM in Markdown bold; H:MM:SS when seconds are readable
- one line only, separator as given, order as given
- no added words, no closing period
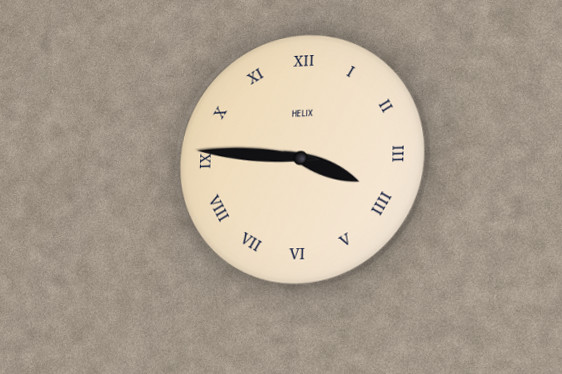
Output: **3:46**
